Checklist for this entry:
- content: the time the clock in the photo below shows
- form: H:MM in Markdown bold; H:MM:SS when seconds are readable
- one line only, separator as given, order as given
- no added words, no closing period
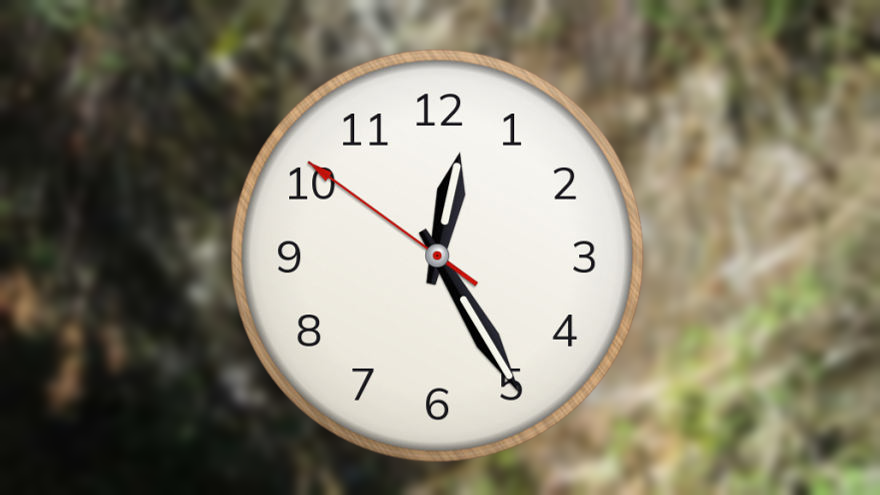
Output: **12:24:51**
